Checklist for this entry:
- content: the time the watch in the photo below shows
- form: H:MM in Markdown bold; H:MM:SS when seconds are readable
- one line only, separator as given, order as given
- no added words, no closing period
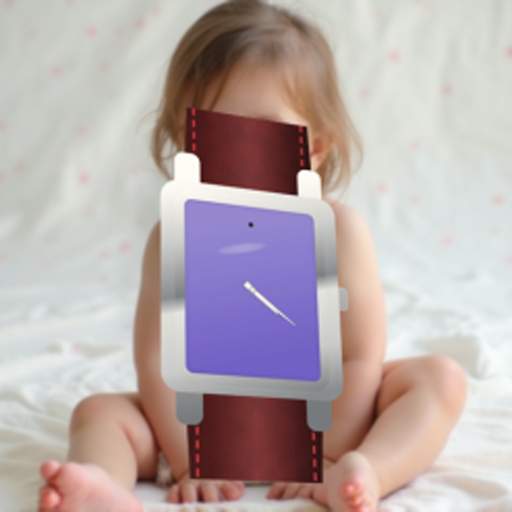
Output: **4:21**
